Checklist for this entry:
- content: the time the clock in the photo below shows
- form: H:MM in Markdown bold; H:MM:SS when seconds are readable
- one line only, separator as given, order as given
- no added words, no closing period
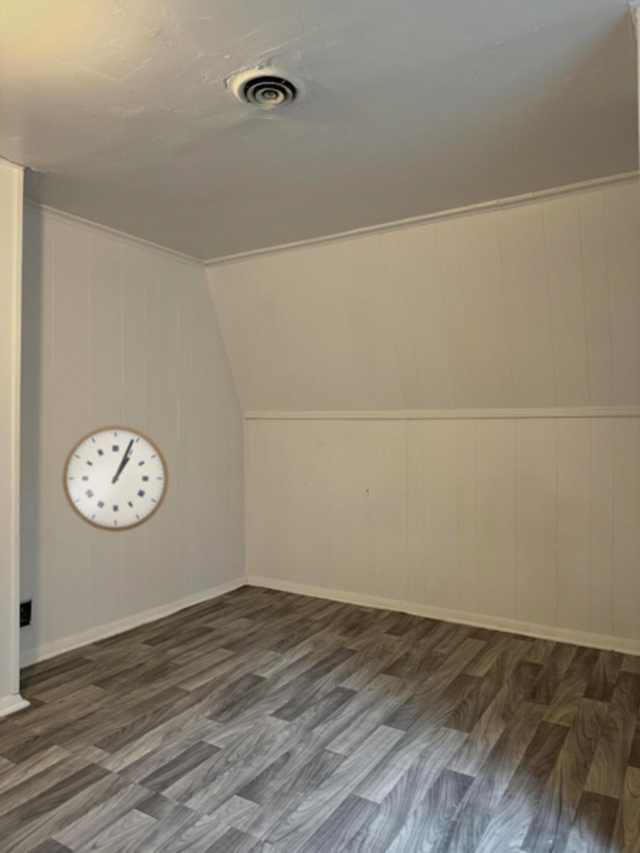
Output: **1:04**
